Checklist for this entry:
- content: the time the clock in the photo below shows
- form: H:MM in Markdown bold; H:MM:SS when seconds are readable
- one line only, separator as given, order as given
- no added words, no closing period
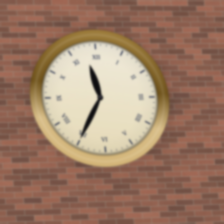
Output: **11:35**
